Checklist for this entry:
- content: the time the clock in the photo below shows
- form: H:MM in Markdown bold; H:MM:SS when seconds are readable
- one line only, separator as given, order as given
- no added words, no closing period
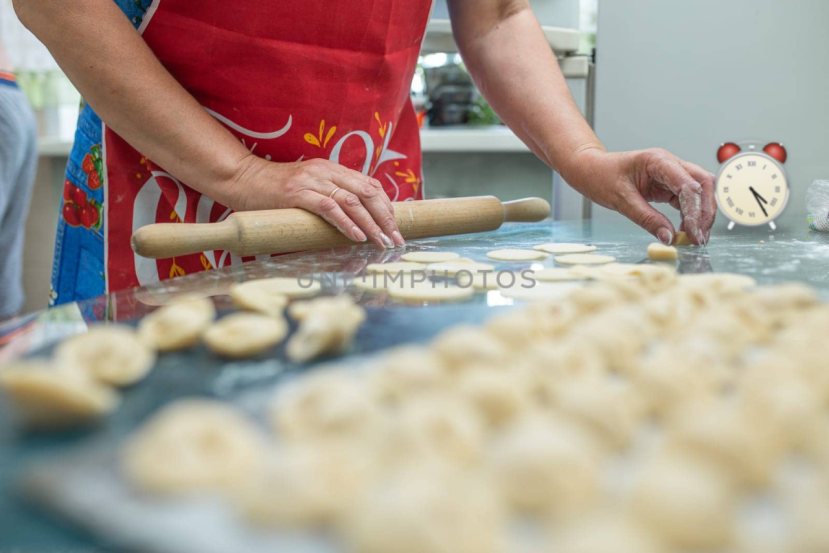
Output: **4:25**
